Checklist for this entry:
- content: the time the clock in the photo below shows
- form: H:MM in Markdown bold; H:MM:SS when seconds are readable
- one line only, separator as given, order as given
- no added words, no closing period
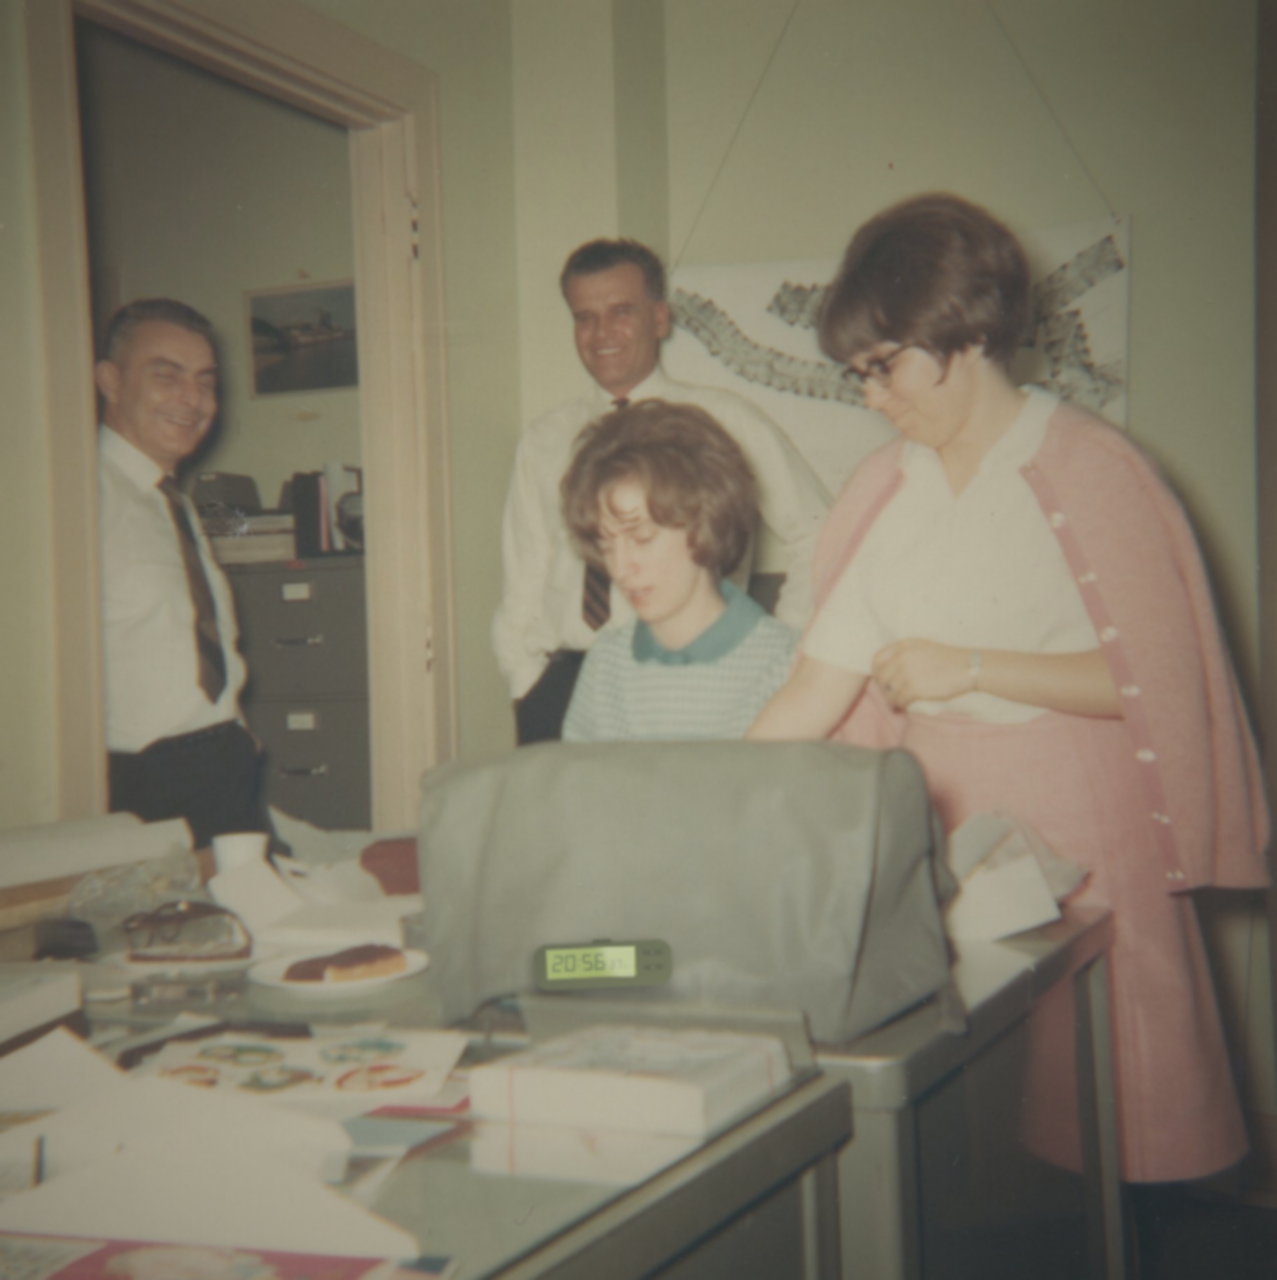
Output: **20:56**
